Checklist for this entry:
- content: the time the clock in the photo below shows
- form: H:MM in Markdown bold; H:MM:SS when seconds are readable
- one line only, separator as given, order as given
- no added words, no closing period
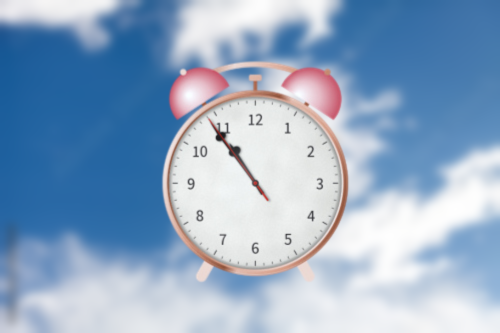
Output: **10:53:54**
